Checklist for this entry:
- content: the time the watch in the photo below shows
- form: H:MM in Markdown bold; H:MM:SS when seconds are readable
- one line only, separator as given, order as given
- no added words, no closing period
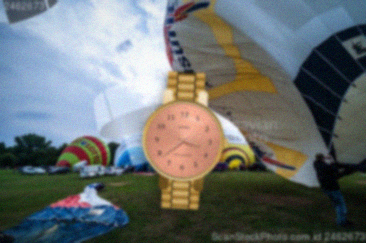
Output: **3:38**
